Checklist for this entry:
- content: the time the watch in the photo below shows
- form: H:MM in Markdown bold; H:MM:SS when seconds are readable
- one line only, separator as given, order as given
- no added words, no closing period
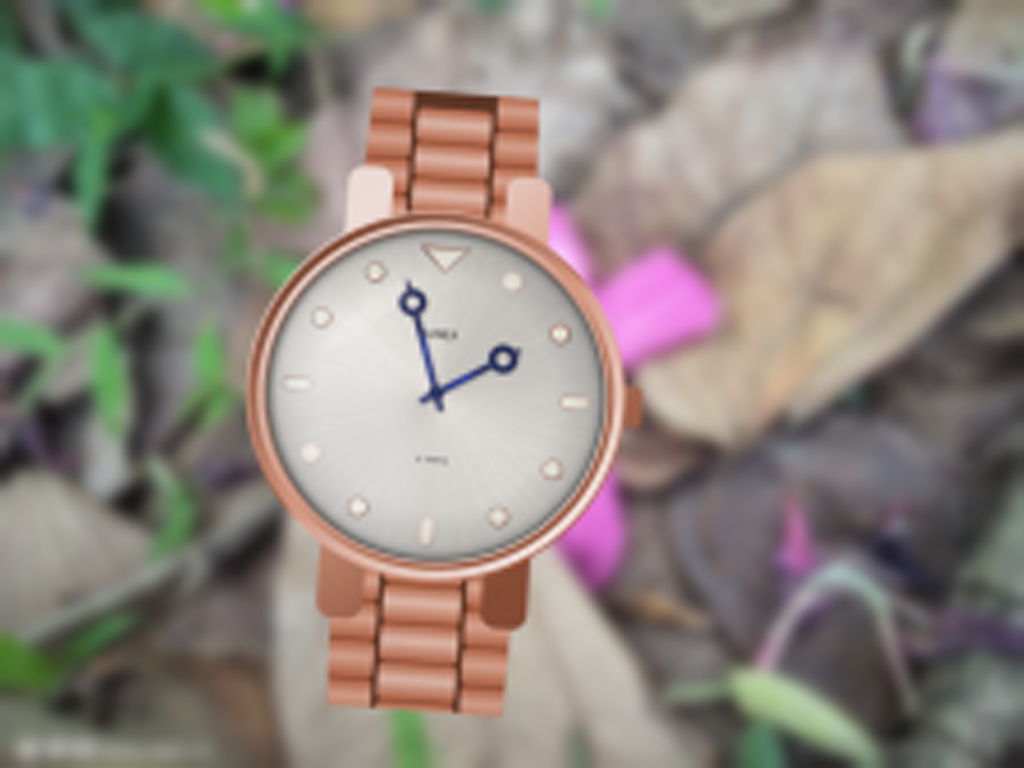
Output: **1:57**
